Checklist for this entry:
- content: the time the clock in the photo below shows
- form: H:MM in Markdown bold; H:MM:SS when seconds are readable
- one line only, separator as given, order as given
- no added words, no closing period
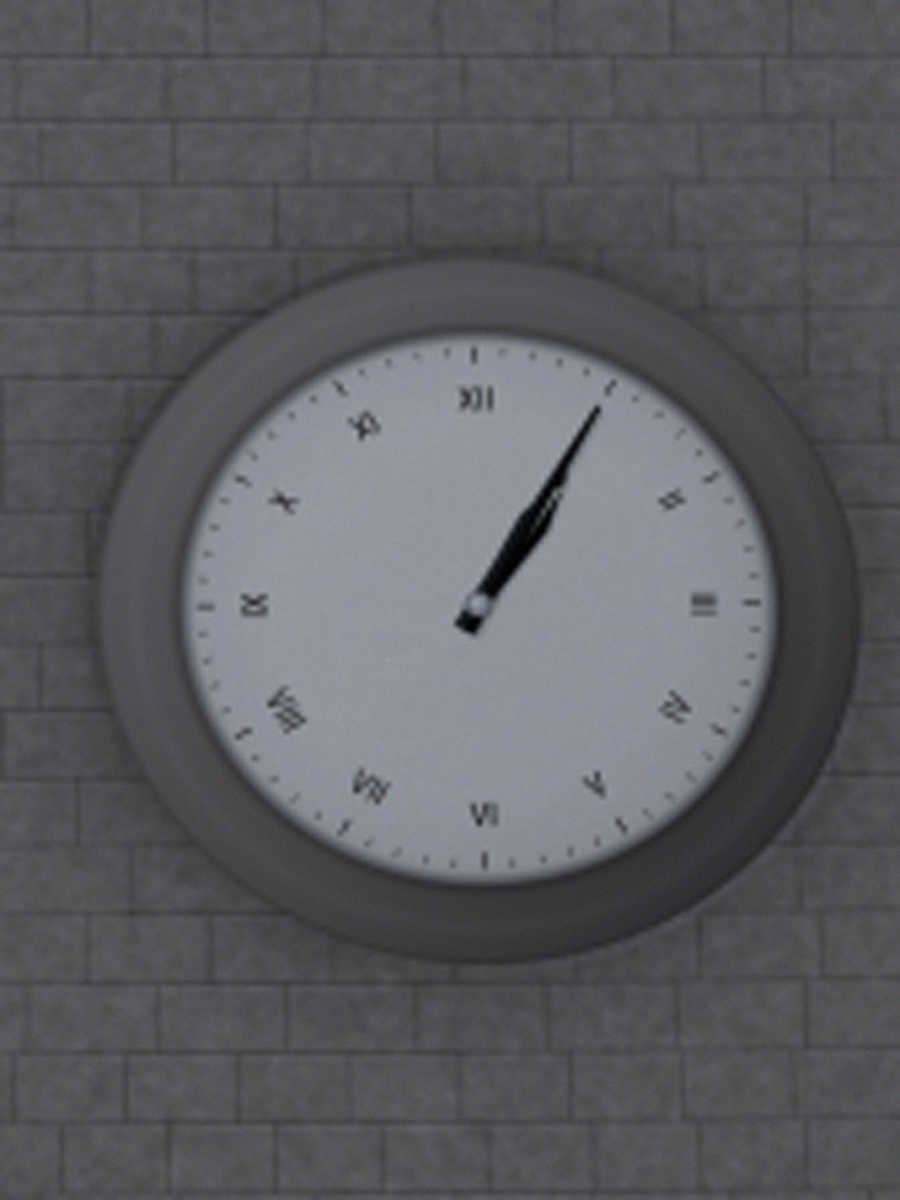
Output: **1:05**
